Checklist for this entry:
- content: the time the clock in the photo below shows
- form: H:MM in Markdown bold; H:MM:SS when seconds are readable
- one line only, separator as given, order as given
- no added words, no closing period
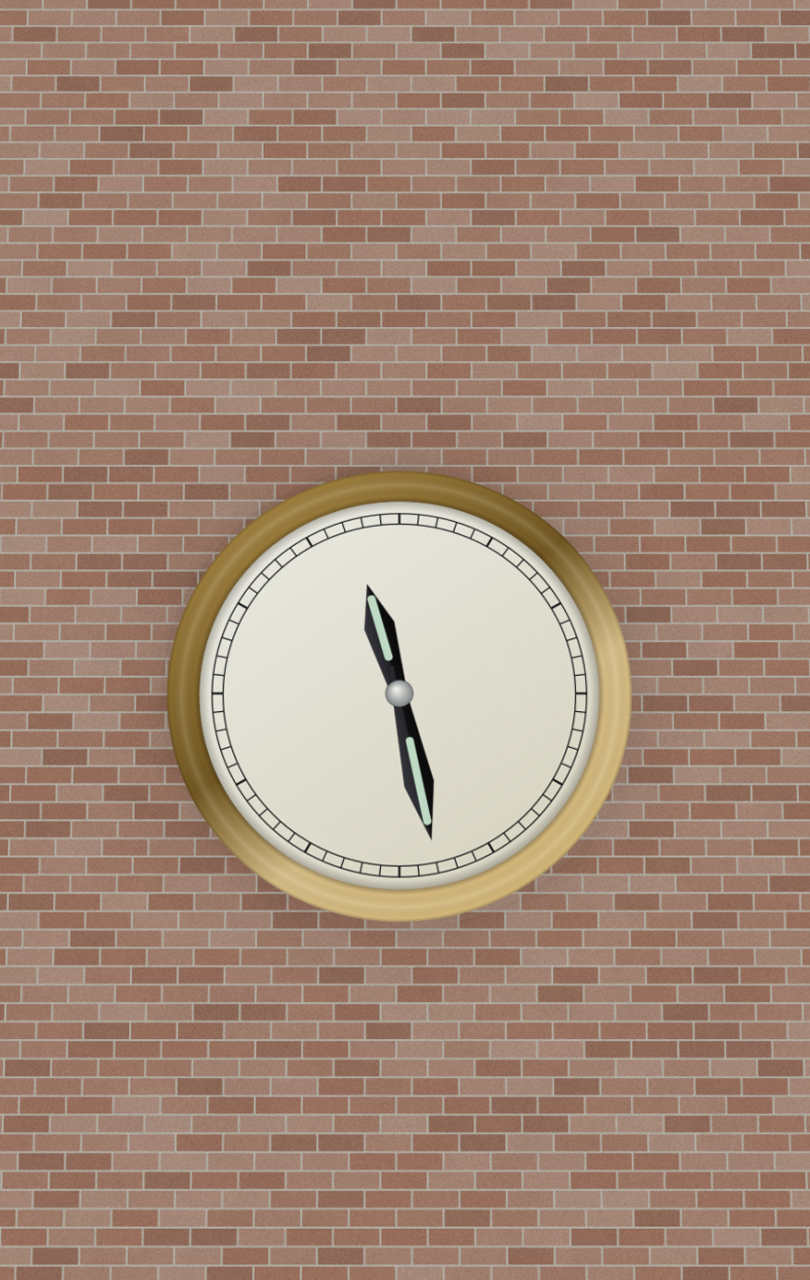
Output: **11:28**
